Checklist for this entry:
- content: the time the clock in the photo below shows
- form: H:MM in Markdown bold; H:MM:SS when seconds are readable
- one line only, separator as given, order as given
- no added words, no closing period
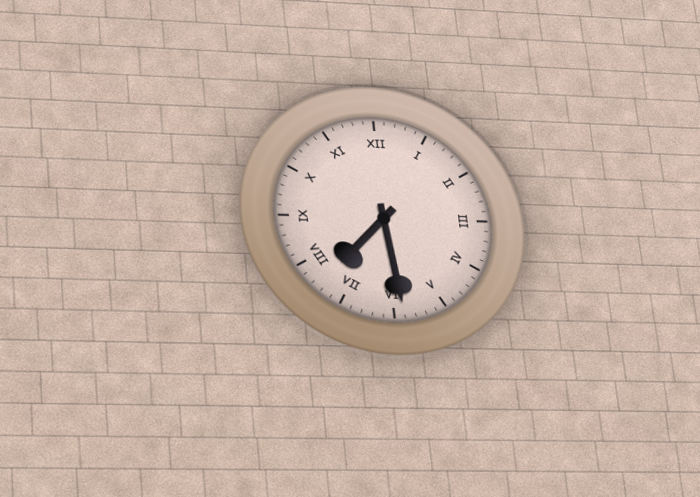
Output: **7:29**
